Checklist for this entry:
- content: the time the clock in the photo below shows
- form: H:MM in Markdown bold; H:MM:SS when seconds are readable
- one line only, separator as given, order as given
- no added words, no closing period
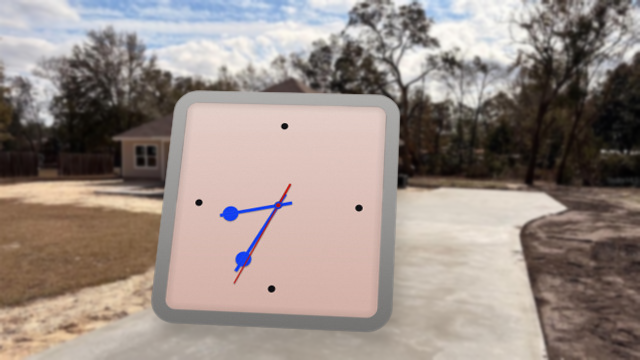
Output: **8:34:34**
